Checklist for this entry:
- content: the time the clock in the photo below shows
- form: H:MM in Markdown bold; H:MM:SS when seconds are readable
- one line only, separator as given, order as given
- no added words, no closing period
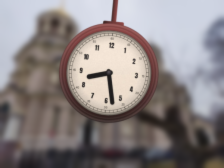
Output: **8:28**
